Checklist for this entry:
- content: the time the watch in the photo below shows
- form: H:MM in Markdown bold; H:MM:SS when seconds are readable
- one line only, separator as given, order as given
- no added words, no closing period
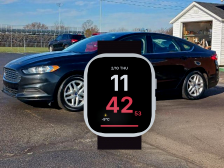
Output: **11:42**
